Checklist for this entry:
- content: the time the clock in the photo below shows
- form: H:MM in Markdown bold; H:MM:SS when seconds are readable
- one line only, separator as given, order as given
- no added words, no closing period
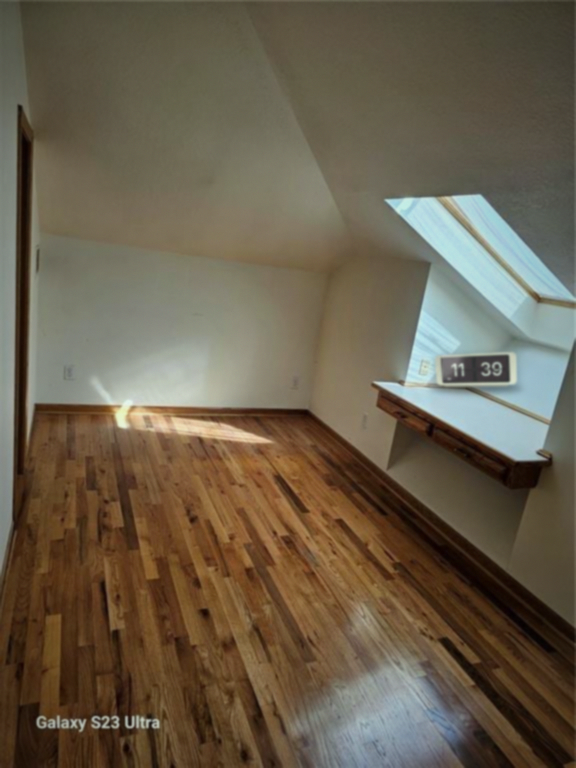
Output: **11:39**
